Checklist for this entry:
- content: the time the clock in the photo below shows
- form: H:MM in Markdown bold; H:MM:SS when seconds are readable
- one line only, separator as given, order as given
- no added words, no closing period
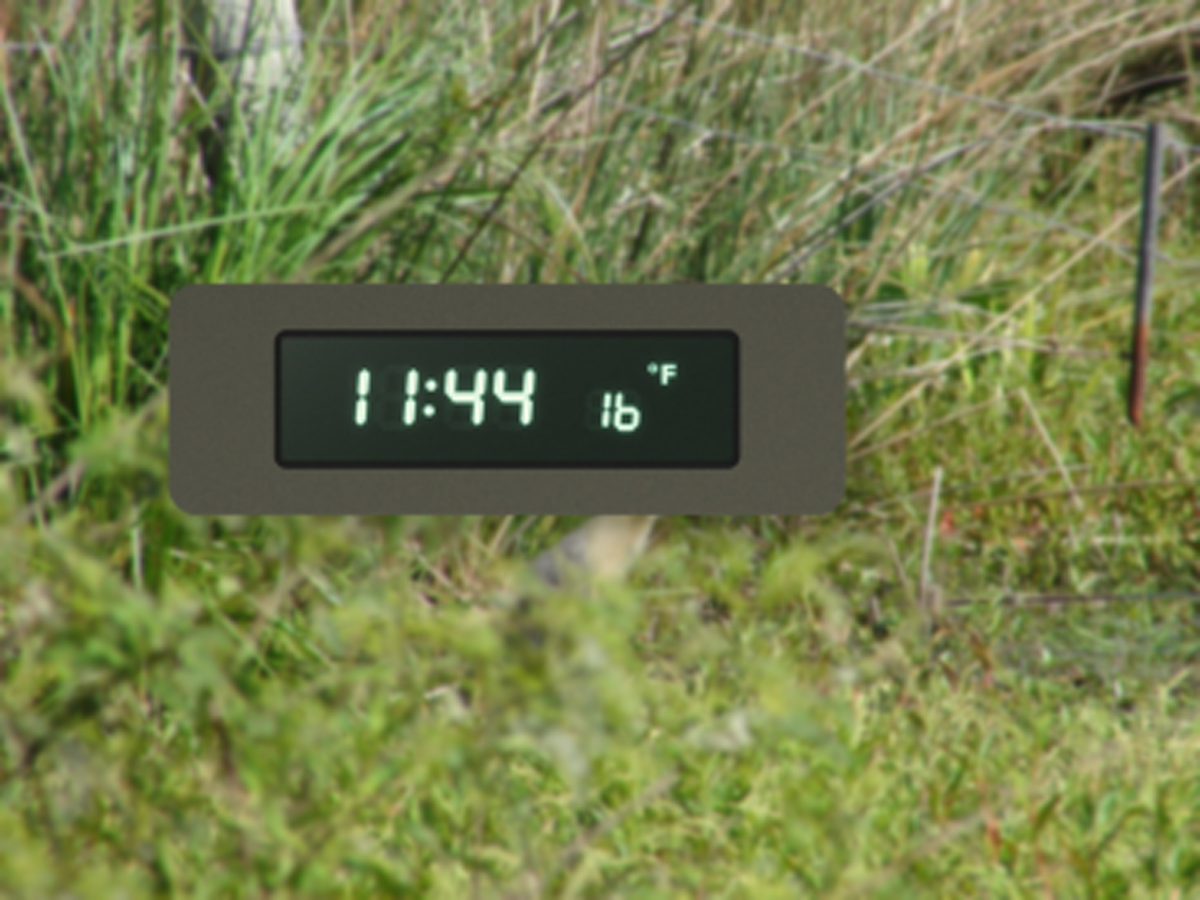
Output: **11:44**
